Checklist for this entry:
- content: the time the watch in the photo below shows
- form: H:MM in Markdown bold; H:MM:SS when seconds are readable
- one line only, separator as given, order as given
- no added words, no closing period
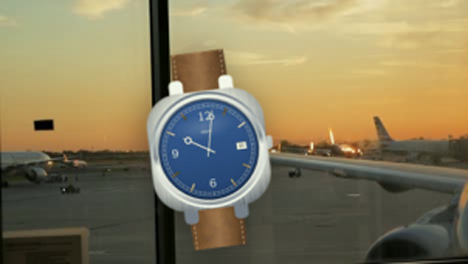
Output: **10:02**
